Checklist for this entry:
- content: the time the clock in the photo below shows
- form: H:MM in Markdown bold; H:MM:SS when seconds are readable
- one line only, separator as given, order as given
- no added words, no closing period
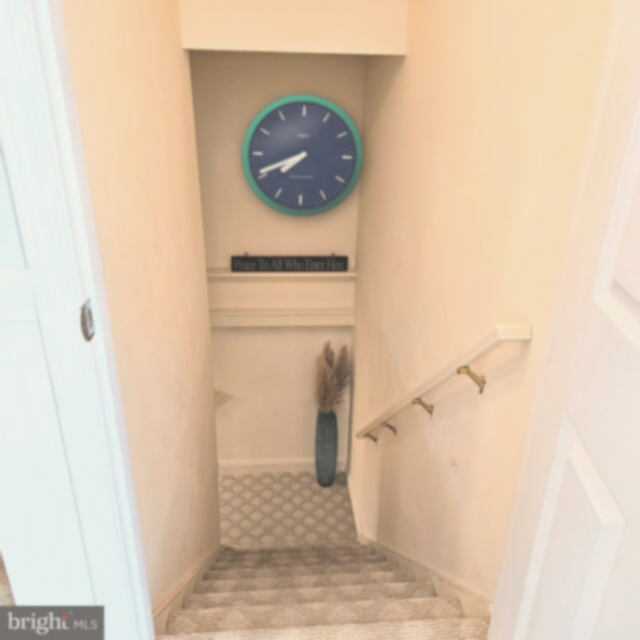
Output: **7:41**
